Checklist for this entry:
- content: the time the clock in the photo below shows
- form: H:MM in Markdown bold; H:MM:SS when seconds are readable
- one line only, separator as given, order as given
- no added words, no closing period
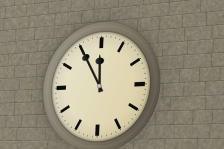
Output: **11:55**
